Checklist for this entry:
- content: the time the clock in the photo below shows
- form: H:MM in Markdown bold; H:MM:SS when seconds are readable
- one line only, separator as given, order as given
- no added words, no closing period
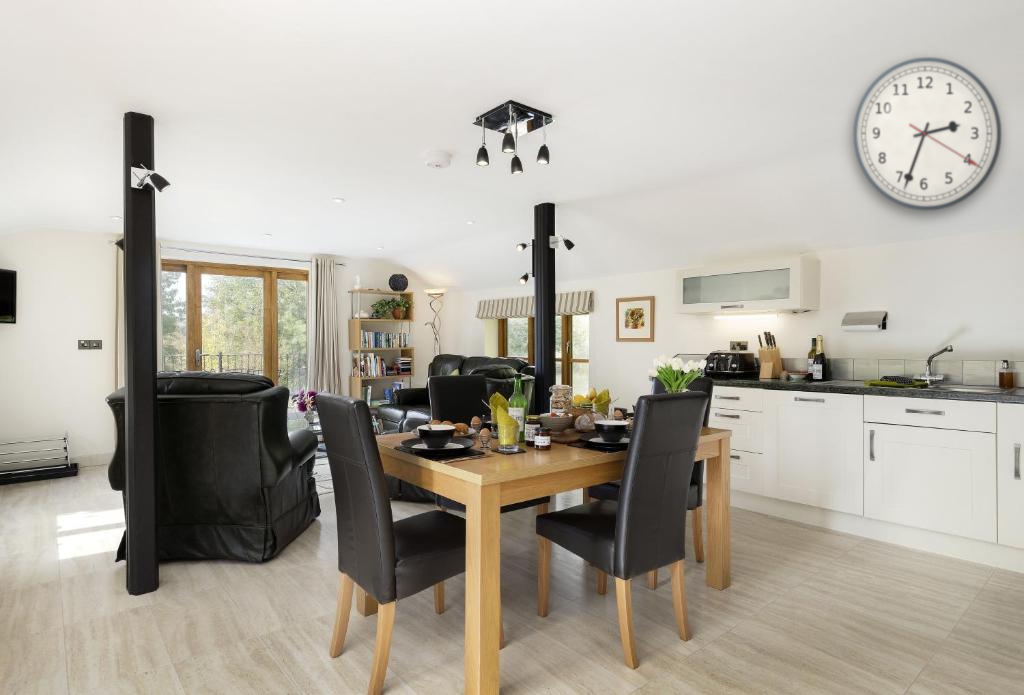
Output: **2:33:20**
